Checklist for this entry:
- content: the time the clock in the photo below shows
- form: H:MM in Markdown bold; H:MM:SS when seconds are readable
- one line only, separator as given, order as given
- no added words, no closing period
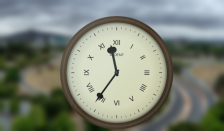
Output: **11:36**
